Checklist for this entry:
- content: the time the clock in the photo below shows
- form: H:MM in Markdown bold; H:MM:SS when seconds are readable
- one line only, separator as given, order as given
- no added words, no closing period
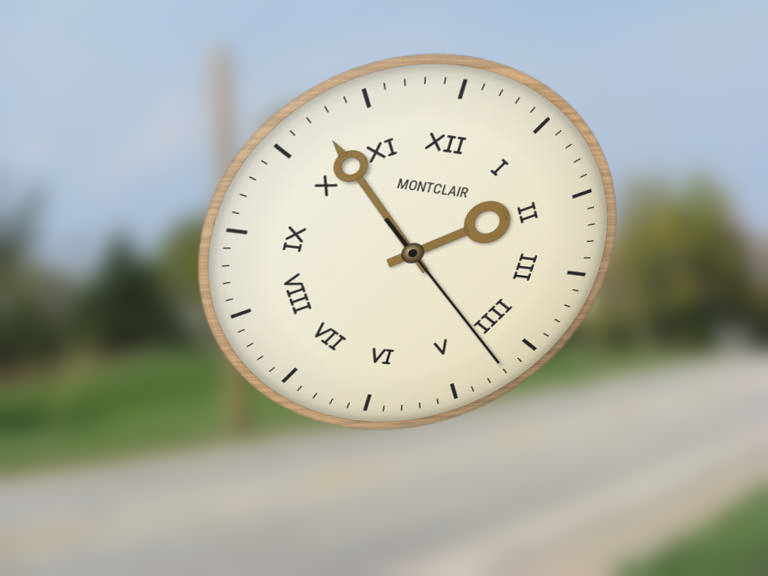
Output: **1:52:22**
